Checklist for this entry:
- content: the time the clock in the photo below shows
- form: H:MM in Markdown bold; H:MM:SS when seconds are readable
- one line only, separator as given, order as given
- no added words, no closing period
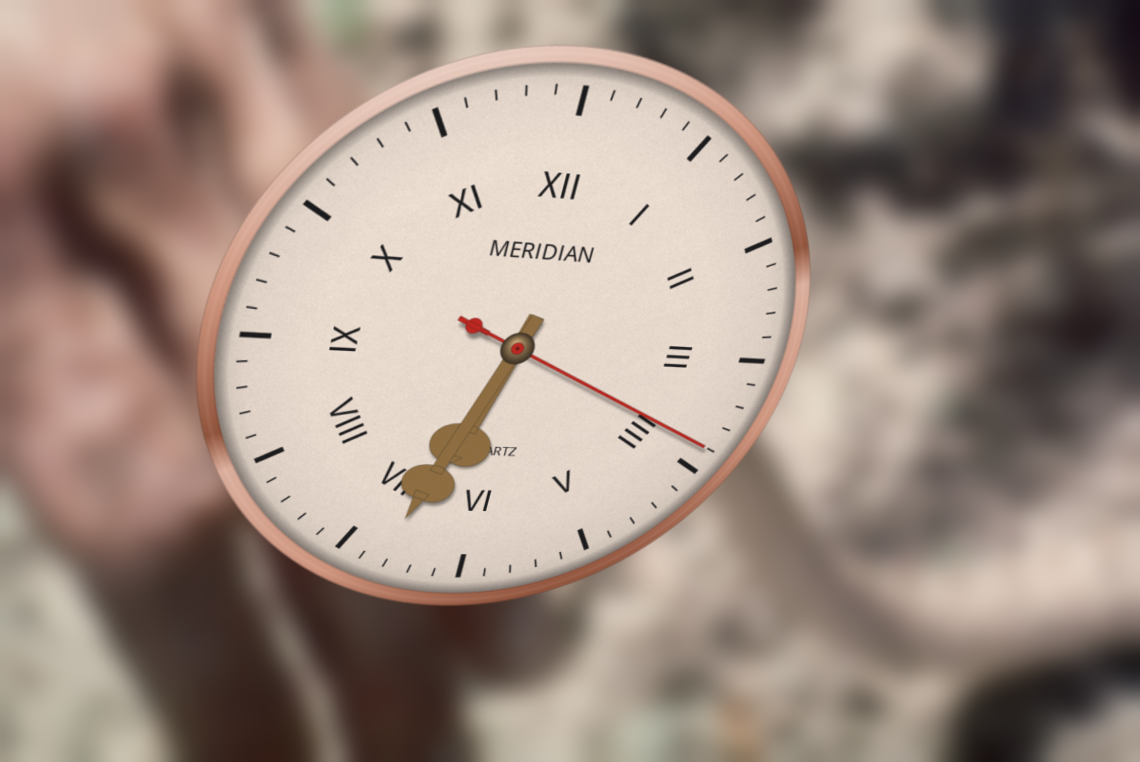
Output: **6:33:19**
